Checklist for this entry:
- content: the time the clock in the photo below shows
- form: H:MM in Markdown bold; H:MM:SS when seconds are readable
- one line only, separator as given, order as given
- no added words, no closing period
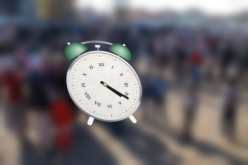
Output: **4:21**
